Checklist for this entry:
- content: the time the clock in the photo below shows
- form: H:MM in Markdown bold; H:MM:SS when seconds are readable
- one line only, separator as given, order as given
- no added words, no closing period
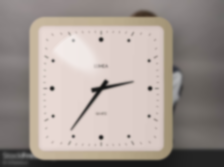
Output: **2:36**
